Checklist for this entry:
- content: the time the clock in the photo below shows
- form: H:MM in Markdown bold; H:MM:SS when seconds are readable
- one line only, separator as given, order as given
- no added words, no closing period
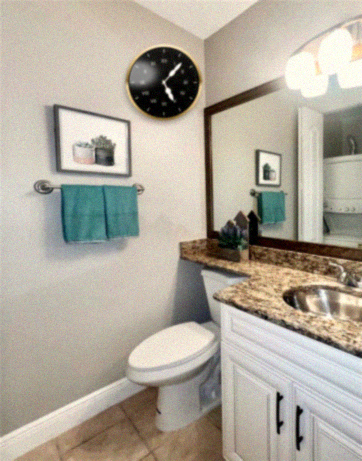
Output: **5:07**
